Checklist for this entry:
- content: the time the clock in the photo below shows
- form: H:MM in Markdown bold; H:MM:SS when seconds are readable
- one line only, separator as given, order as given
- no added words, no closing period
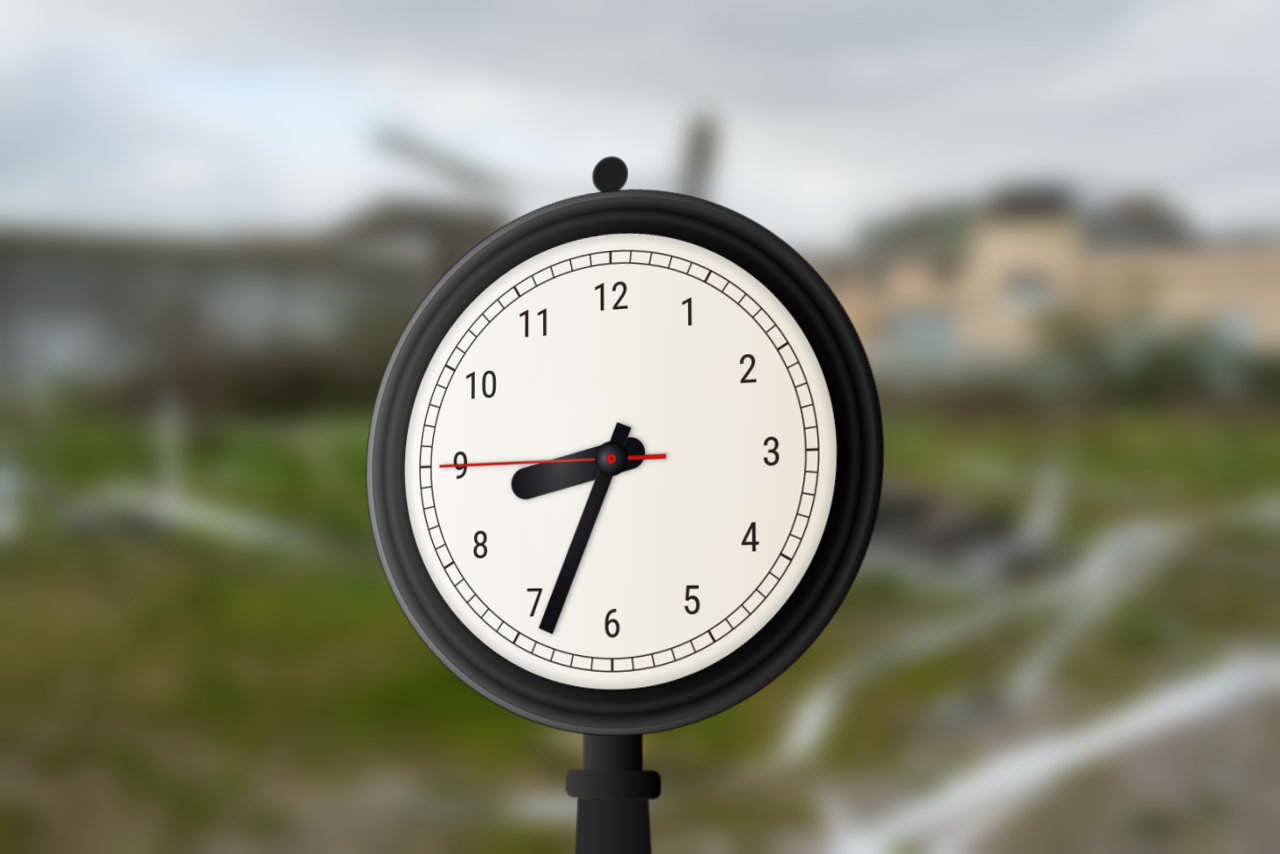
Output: **8:33:45**
